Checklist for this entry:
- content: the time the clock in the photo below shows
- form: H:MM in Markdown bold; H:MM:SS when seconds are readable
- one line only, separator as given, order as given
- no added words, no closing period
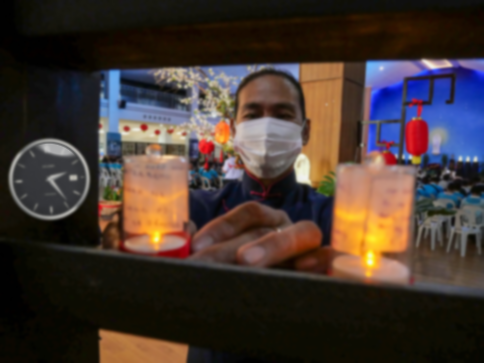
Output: **2:24**
